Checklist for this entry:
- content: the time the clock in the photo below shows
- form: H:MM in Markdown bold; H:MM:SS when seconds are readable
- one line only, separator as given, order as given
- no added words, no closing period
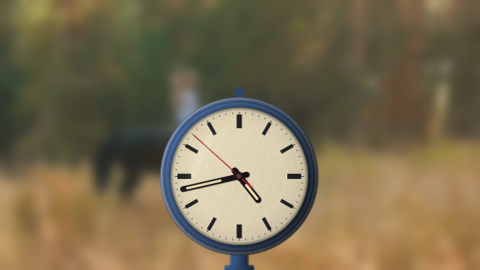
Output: **4:42:52**
